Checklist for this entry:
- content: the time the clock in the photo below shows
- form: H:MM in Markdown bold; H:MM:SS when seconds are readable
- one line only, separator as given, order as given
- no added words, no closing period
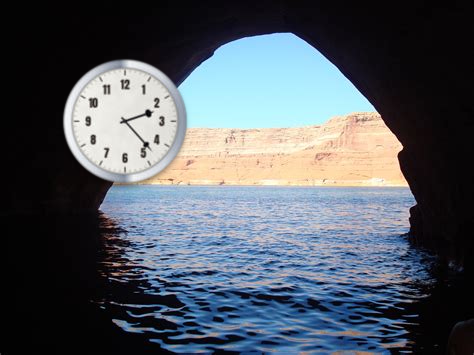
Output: **2:23**
